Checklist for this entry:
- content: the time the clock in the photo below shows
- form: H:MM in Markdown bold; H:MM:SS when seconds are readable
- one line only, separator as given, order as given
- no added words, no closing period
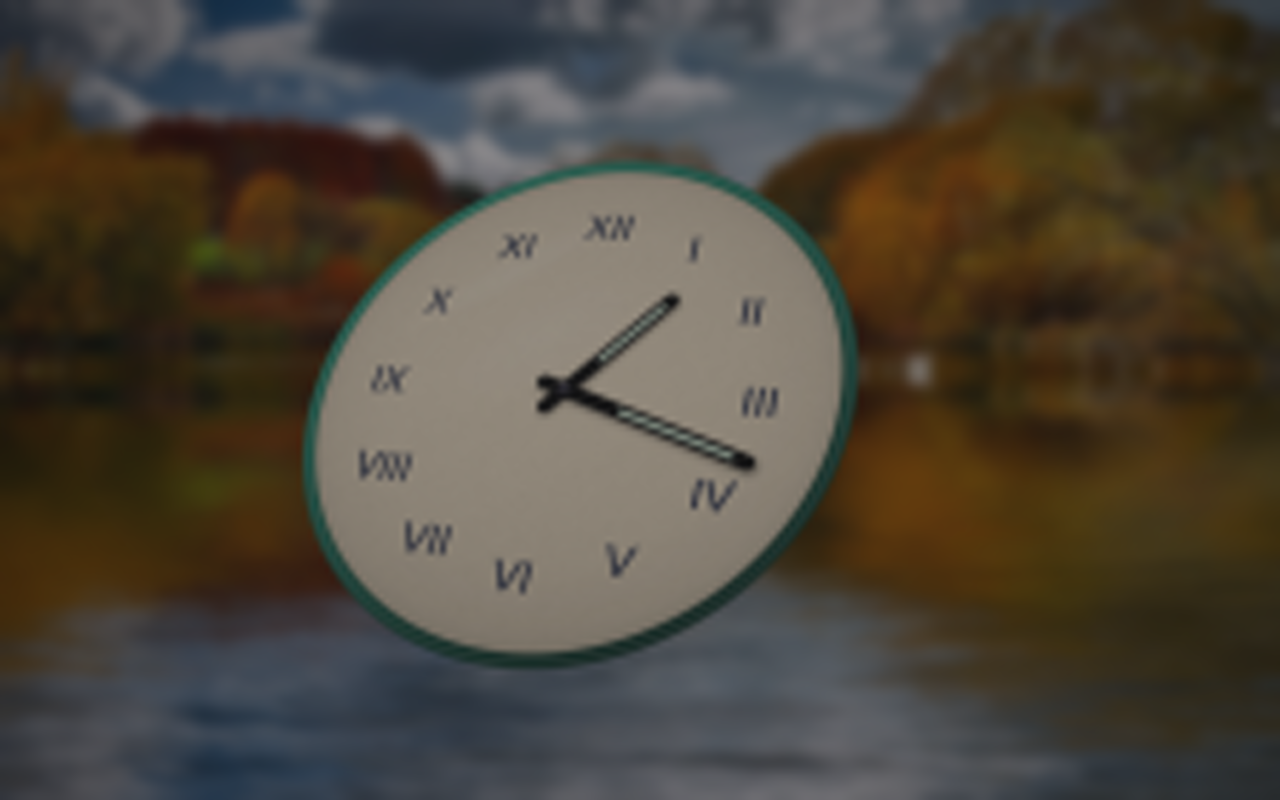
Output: **1:18**
